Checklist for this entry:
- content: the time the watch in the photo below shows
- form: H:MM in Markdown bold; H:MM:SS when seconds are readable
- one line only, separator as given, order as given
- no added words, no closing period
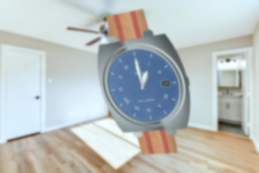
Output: **1:00**
